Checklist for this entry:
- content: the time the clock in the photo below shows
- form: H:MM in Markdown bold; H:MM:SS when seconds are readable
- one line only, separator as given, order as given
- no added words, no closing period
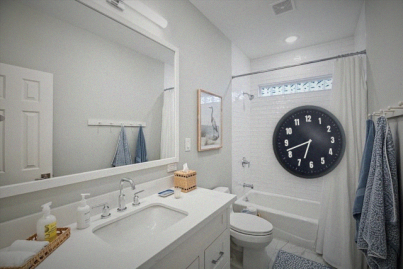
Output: **6:42**
